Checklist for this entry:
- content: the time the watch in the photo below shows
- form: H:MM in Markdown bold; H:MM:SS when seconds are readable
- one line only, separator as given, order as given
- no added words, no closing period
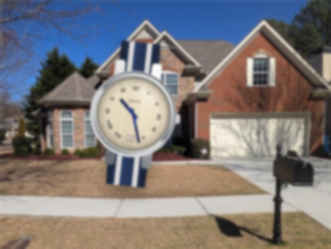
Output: **10:27**
